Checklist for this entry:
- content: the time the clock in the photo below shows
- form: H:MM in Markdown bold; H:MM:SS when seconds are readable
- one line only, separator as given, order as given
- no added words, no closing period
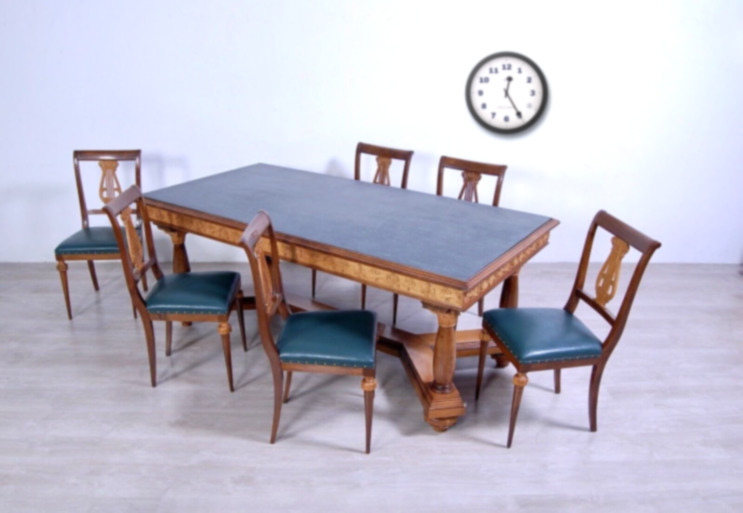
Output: **12:25**
